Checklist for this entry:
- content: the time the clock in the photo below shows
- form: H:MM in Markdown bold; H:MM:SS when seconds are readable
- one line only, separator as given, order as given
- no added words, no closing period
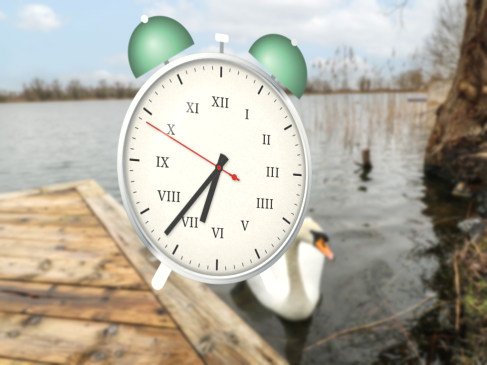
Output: **6:36:49**
